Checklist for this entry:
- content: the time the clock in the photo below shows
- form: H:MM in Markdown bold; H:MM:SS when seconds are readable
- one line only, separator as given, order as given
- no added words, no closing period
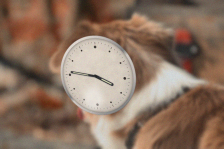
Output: **3:46**
